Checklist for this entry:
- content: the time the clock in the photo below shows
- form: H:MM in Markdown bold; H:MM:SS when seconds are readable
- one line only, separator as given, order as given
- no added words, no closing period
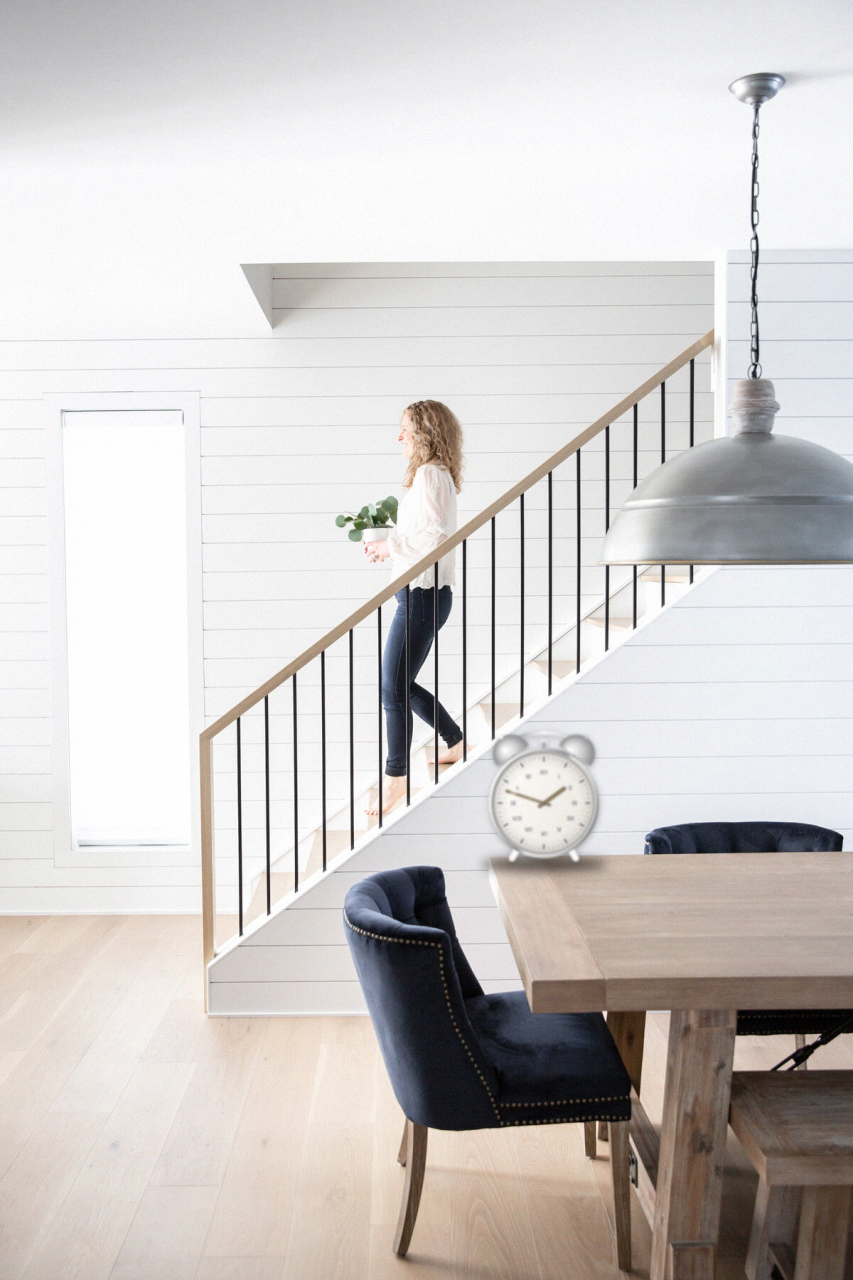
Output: **1:48**
